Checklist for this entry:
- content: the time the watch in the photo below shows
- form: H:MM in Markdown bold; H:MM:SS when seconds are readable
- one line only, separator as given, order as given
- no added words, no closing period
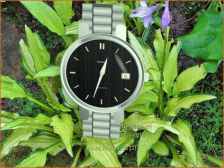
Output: **12:33**
